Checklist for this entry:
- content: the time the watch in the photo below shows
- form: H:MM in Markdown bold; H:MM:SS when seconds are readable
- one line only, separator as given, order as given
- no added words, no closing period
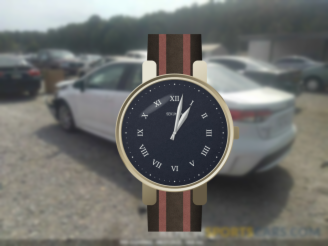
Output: **1:02**
